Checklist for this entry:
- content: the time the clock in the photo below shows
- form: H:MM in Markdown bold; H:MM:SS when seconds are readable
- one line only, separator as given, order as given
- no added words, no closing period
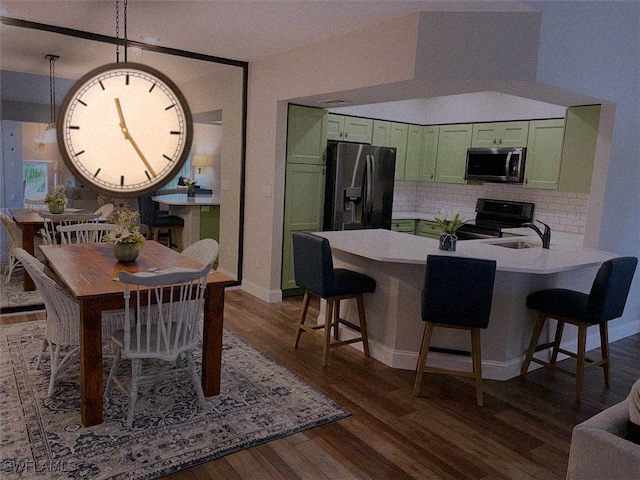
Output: **11:24**
